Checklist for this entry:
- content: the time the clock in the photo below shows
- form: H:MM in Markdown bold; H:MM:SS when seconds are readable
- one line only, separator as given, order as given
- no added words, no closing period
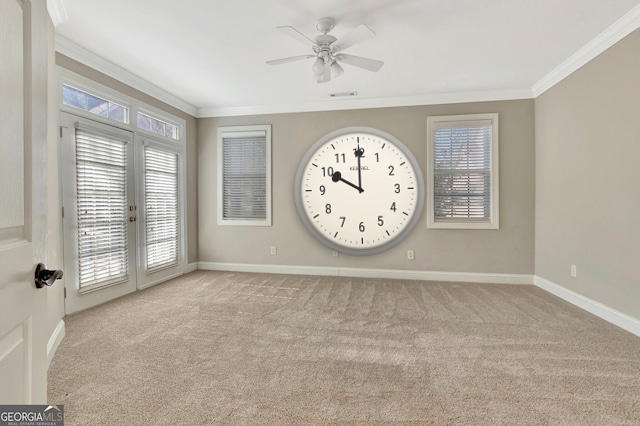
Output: **10:00**
